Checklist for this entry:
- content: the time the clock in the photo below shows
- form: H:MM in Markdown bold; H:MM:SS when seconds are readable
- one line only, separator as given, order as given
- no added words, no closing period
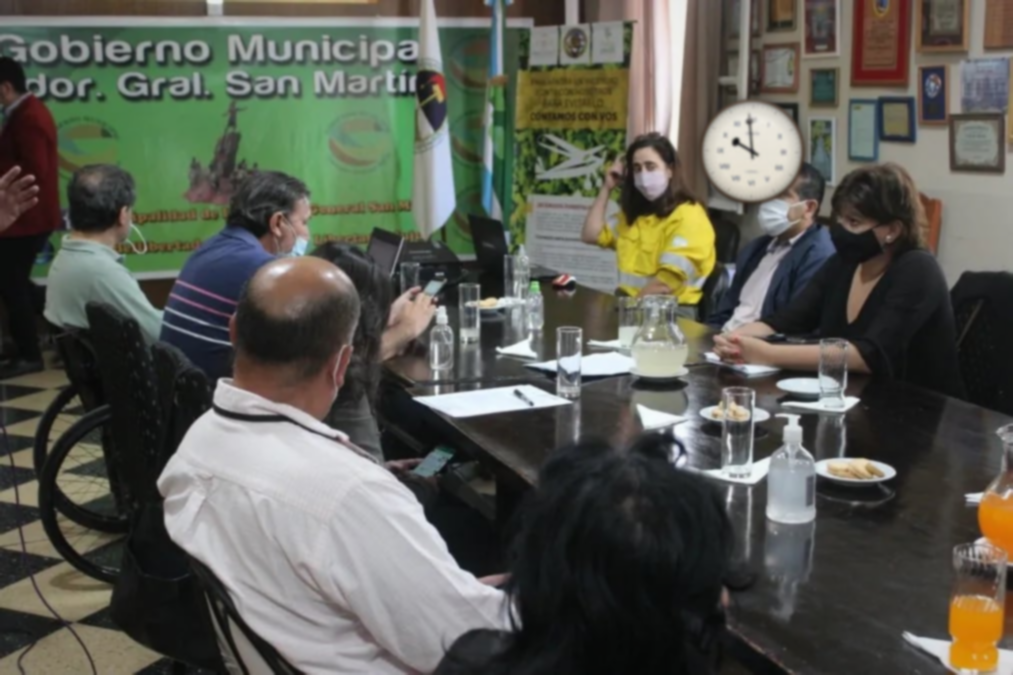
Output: **9:59**
